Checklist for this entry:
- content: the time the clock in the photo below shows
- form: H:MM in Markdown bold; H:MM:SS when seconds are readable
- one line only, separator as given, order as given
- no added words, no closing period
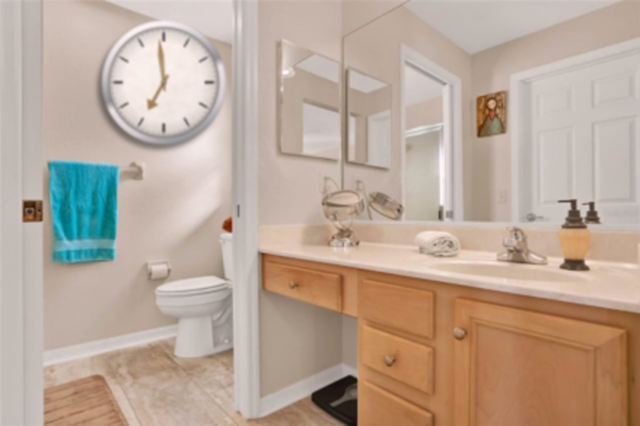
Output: **6:59**
